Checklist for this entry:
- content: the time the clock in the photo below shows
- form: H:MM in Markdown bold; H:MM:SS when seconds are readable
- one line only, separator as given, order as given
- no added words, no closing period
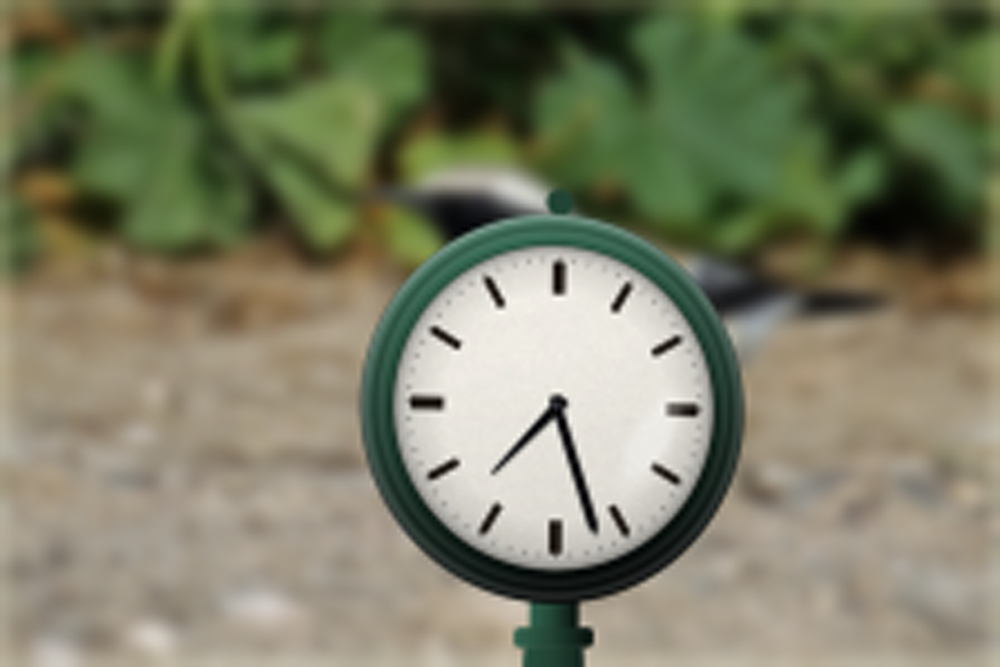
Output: **7:27**
